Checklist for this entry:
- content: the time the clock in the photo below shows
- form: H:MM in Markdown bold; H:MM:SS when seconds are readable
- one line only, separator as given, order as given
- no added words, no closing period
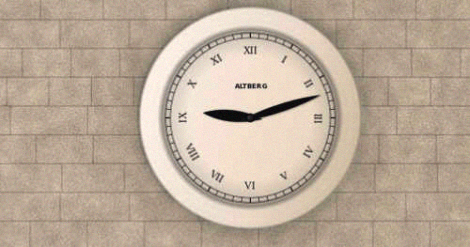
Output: **9:12**
